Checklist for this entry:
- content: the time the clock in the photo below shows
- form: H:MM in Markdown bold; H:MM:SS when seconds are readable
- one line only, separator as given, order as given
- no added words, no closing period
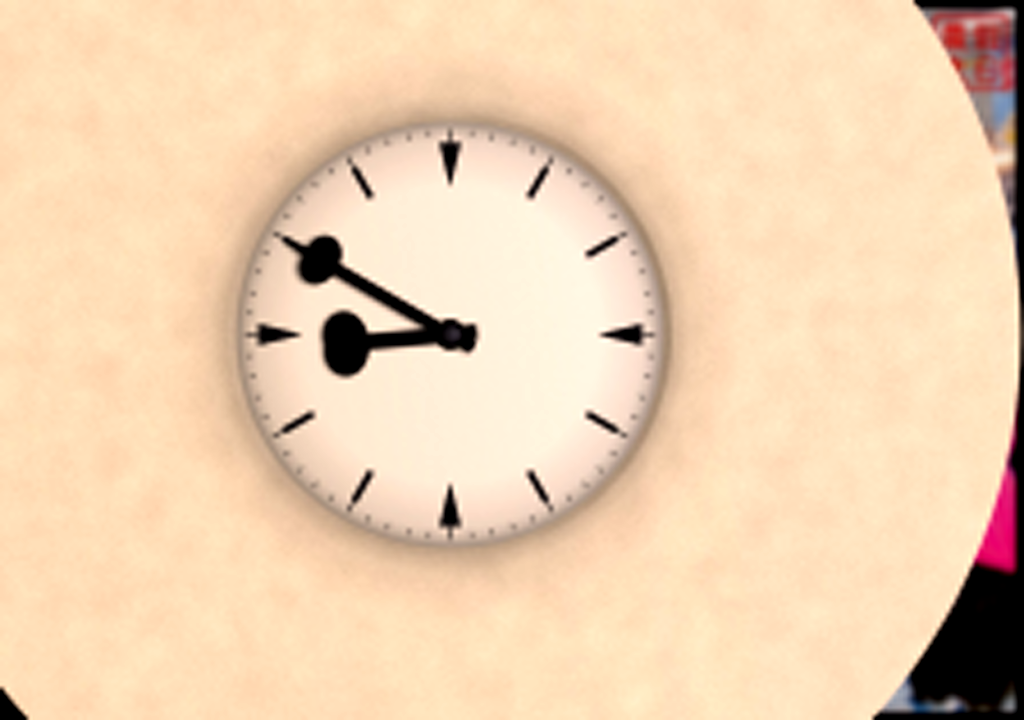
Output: **8:50**
